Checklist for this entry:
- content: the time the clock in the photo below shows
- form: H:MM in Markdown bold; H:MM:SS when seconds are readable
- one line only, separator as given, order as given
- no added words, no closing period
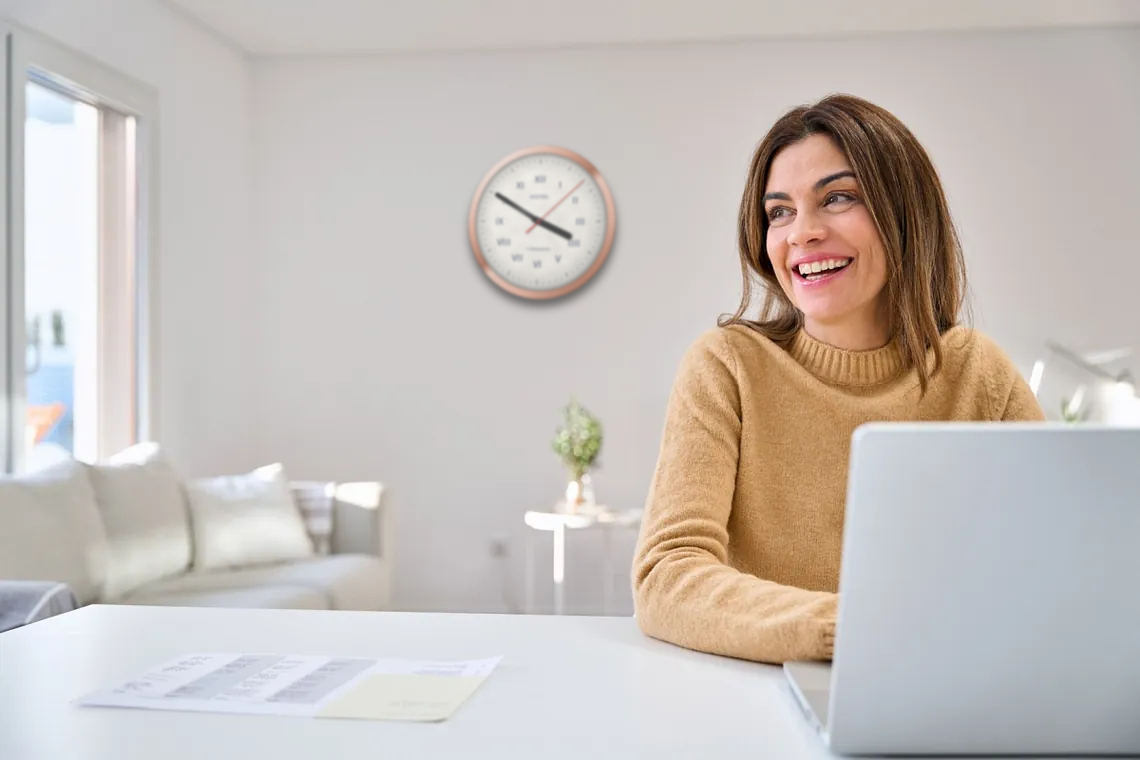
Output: **3:50:08**
